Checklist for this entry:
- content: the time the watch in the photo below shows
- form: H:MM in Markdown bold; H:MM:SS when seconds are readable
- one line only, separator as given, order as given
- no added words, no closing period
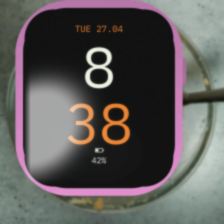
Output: **8:38**
